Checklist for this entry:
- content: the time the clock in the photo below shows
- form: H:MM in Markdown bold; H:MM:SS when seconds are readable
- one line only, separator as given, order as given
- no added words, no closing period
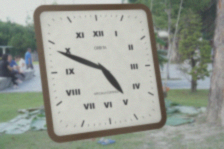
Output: **4:49**
